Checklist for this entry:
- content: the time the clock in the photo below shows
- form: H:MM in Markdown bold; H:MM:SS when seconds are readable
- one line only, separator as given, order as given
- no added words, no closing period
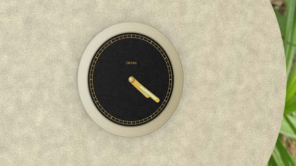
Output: **4:21**
